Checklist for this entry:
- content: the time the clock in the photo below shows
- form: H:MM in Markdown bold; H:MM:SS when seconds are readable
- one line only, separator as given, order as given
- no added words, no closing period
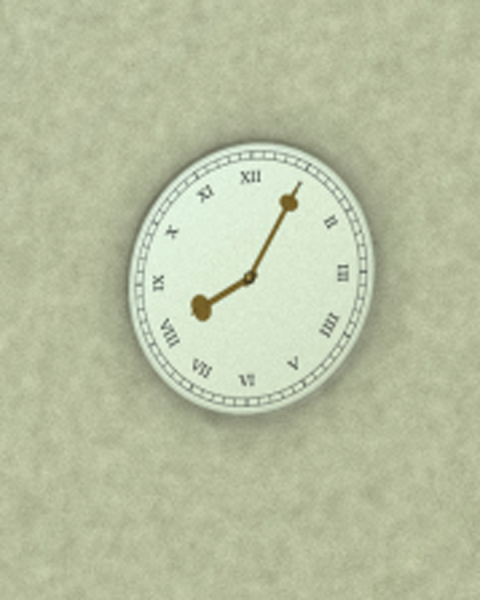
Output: **8:05**
